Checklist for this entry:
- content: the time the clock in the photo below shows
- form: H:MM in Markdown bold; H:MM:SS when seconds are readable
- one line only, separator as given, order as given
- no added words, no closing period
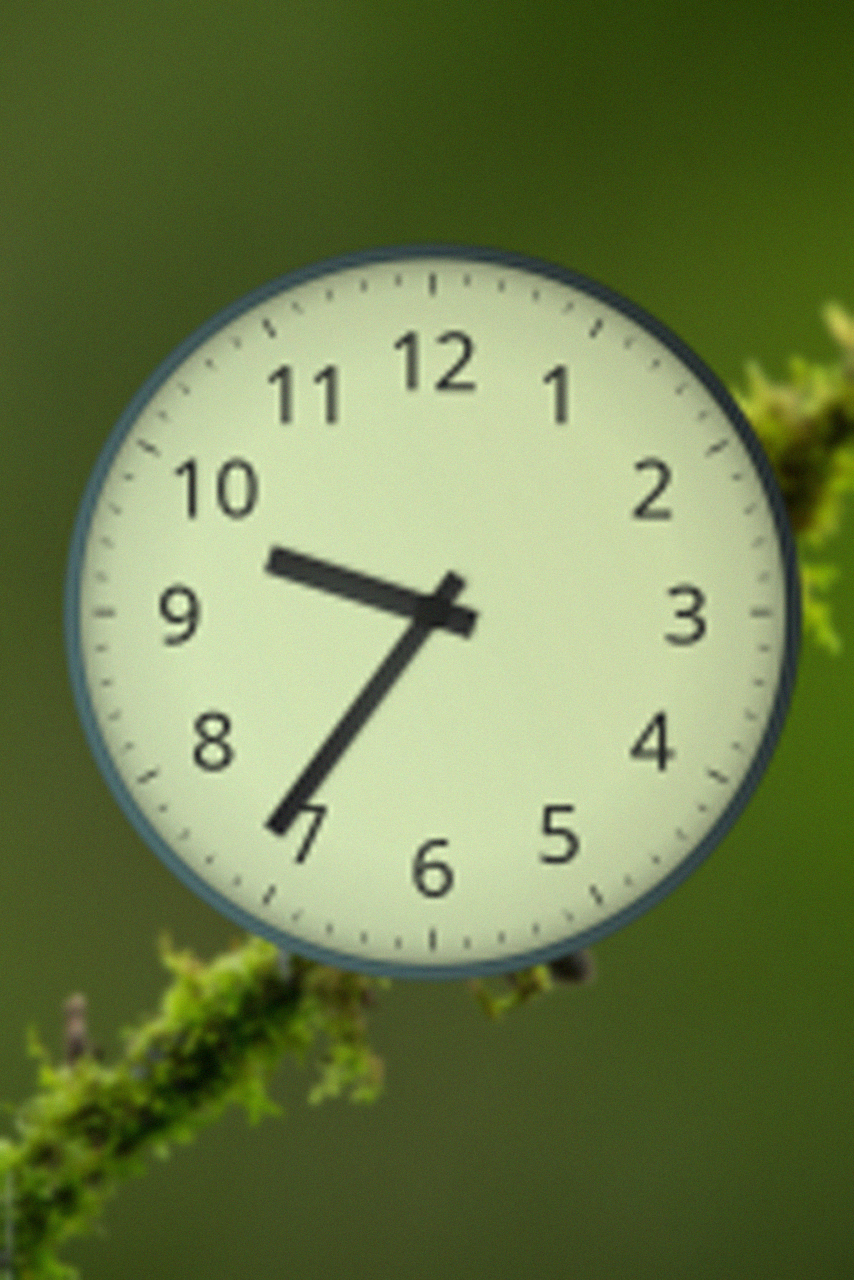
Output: **9:36**
